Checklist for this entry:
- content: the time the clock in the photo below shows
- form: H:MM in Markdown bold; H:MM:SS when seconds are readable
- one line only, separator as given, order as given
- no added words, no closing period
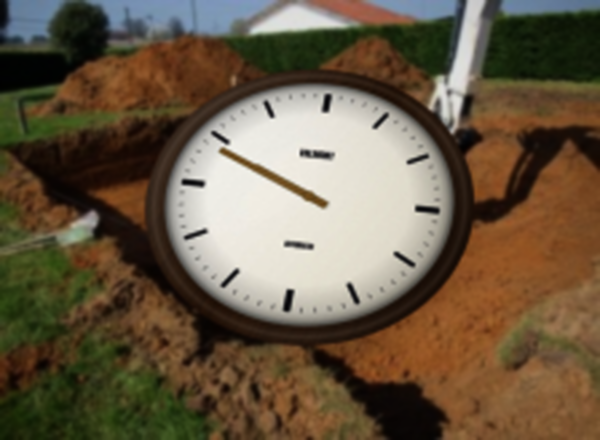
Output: **9:49**
